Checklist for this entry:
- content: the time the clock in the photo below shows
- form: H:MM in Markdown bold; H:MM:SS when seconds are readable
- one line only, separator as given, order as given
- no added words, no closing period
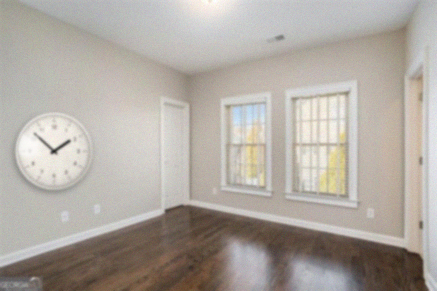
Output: **1:52**
